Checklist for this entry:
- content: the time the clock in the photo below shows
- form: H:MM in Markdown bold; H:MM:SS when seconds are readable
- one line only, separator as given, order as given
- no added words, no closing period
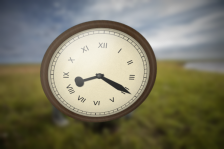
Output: **8:20**
